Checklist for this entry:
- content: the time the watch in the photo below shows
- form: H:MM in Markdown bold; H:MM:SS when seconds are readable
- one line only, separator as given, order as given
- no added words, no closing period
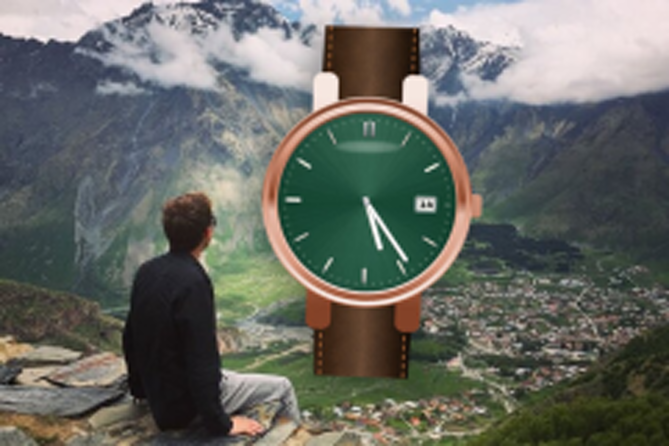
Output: **5:24**
